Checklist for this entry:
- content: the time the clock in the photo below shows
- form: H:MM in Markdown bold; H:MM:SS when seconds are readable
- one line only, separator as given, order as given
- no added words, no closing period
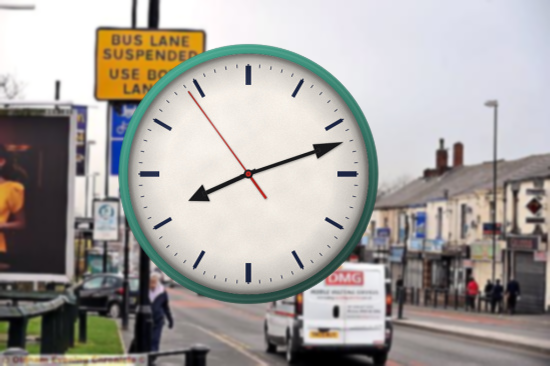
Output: **8:11:54**
